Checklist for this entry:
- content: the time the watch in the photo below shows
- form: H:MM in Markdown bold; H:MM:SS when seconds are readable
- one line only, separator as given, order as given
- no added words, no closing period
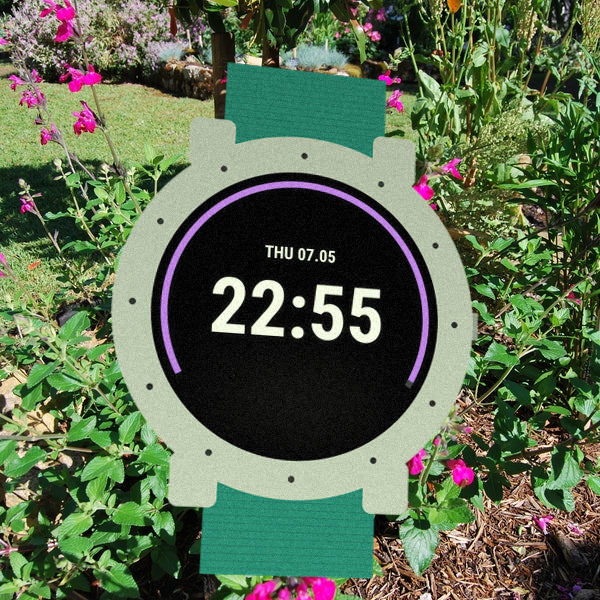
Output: **22:55**
